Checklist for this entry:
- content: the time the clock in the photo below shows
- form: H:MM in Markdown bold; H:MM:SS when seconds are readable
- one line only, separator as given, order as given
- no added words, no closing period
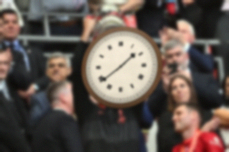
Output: **1:39**
